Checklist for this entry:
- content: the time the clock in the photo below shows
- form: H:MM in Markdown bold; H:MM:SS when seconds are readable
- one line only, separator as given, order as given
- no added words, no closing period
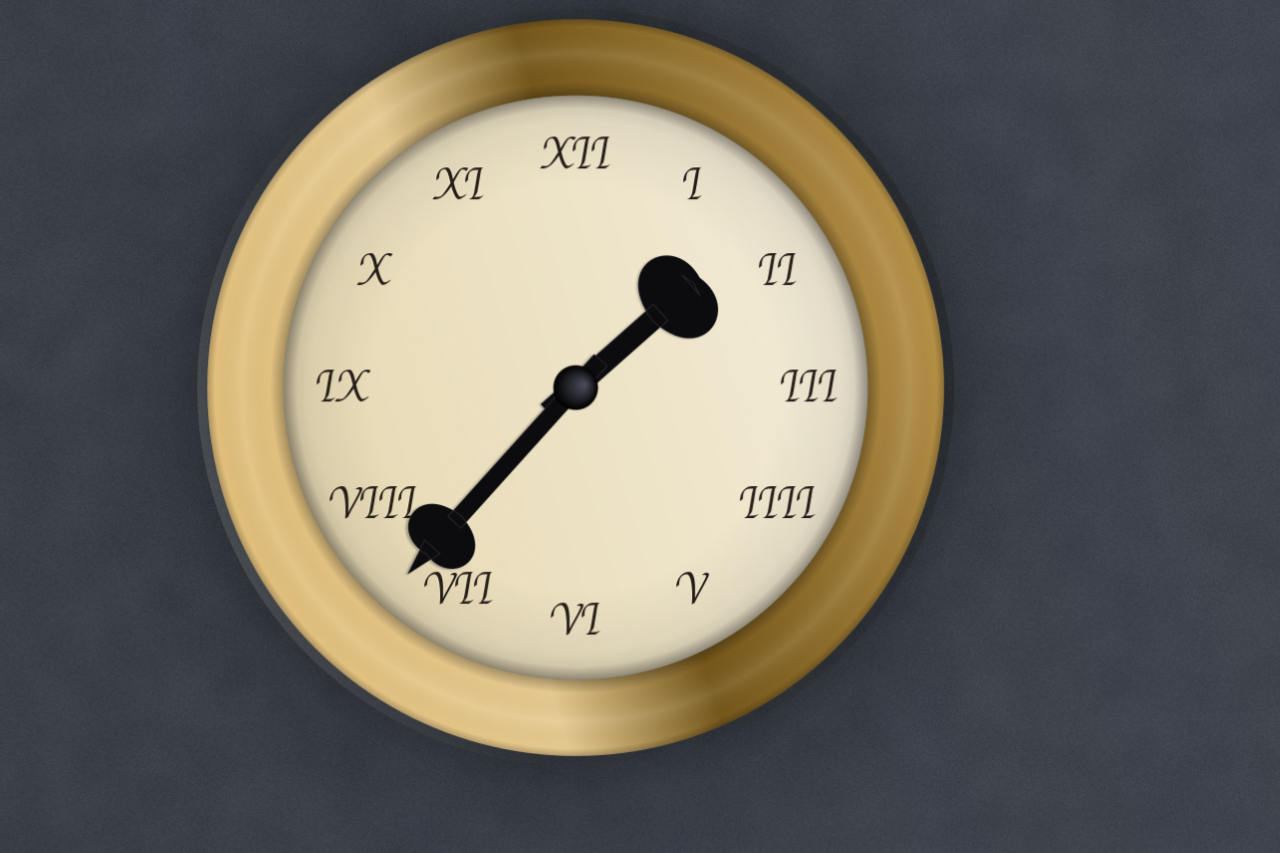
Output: **1:37**
